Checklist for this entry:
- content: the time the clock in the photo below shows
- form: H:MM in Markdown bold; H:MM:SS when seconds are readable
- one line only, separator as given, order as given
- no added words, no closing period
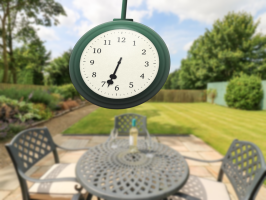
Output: **6:33**
